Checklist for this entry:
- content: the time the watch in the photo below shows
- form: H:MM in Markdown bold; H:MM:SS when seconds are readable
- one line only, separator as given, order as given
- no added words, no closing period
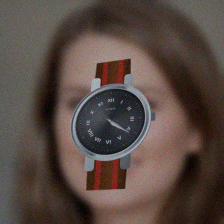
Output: **4:21**
